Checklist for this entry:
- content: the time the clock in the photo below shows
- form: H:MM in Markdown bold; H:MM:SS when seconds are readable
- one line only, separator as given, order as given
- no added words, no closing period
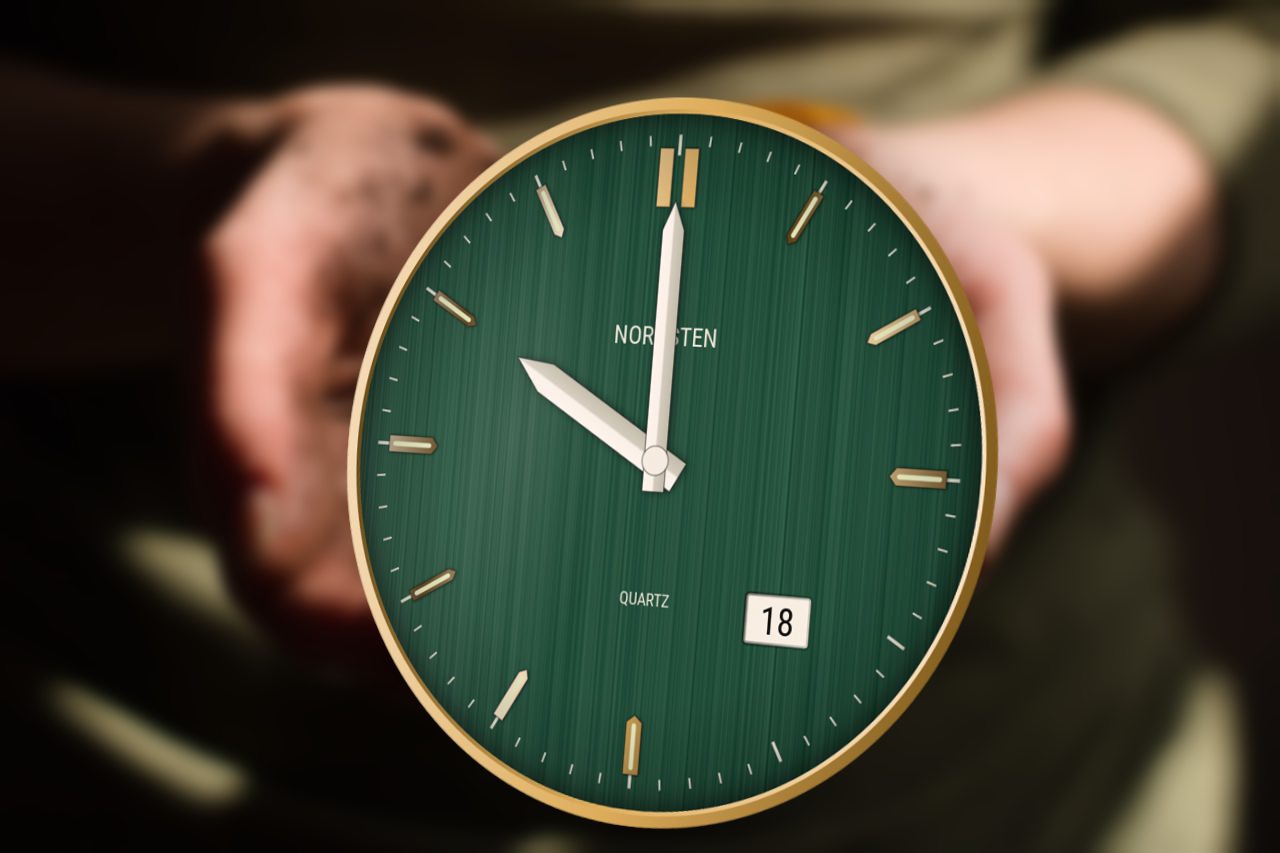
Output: **10:00**
